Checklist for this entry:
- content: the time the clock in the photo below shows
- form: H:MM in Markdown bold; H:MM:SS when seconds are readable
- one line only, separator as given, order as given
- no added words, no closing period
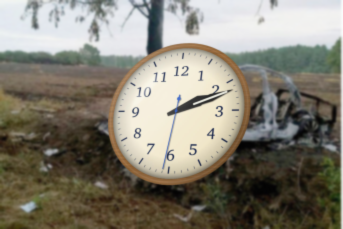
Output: **2:11:31**
